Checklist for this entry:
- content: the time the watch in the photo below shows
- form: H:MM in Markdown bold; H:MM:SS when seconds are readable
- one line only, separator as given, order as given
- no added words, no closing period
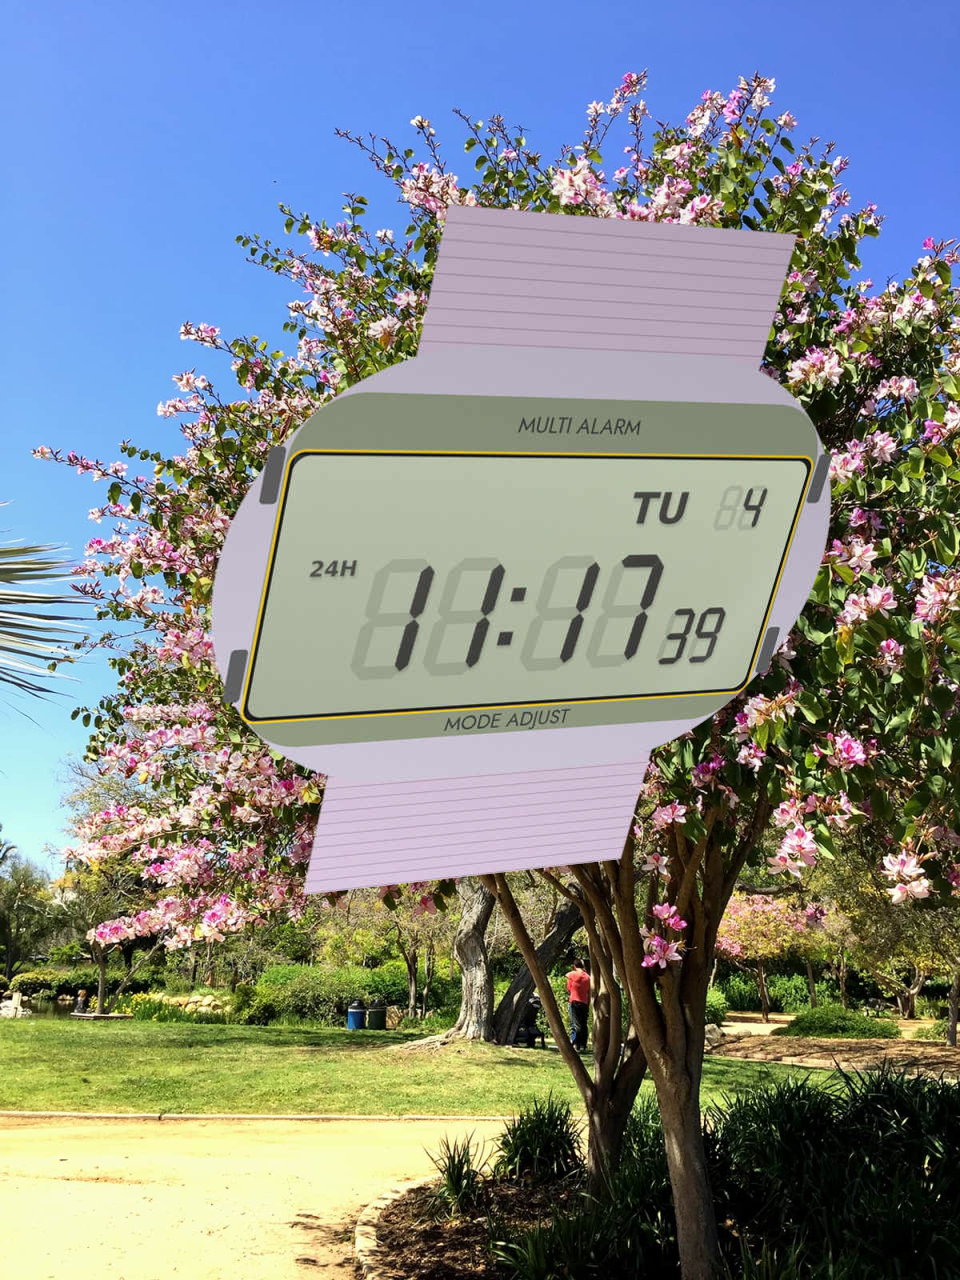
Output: **11:17:39**
